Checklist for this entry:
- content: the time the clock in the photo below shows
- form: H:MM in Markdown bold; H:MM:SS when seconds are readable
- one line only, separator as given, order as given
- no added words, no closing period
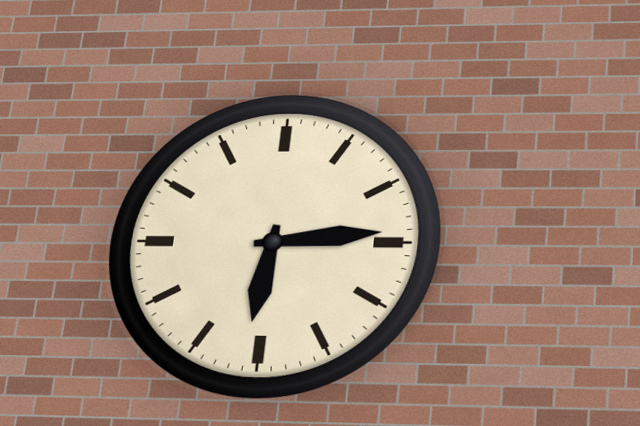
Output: **6:14**
